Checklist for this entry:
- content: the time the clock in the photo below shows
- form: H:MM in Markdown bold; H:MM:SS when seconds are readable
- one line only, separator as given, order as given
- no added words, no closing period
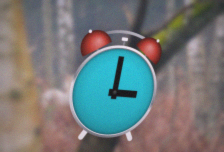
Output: **3:00**
